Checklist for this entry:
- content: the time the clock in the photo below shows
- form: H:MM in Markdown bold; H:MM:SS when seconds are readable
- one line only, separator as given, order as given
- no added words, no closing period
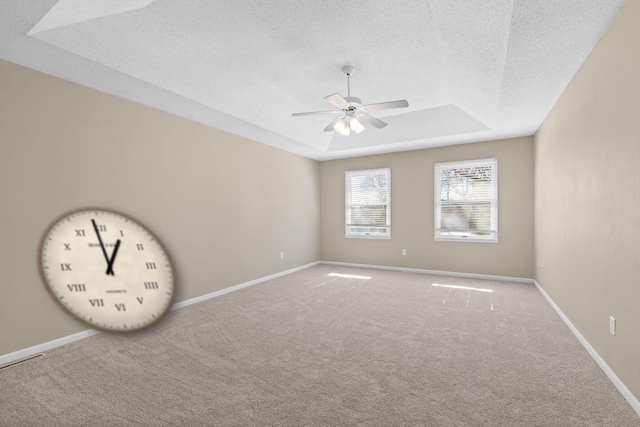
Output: **12:59**
